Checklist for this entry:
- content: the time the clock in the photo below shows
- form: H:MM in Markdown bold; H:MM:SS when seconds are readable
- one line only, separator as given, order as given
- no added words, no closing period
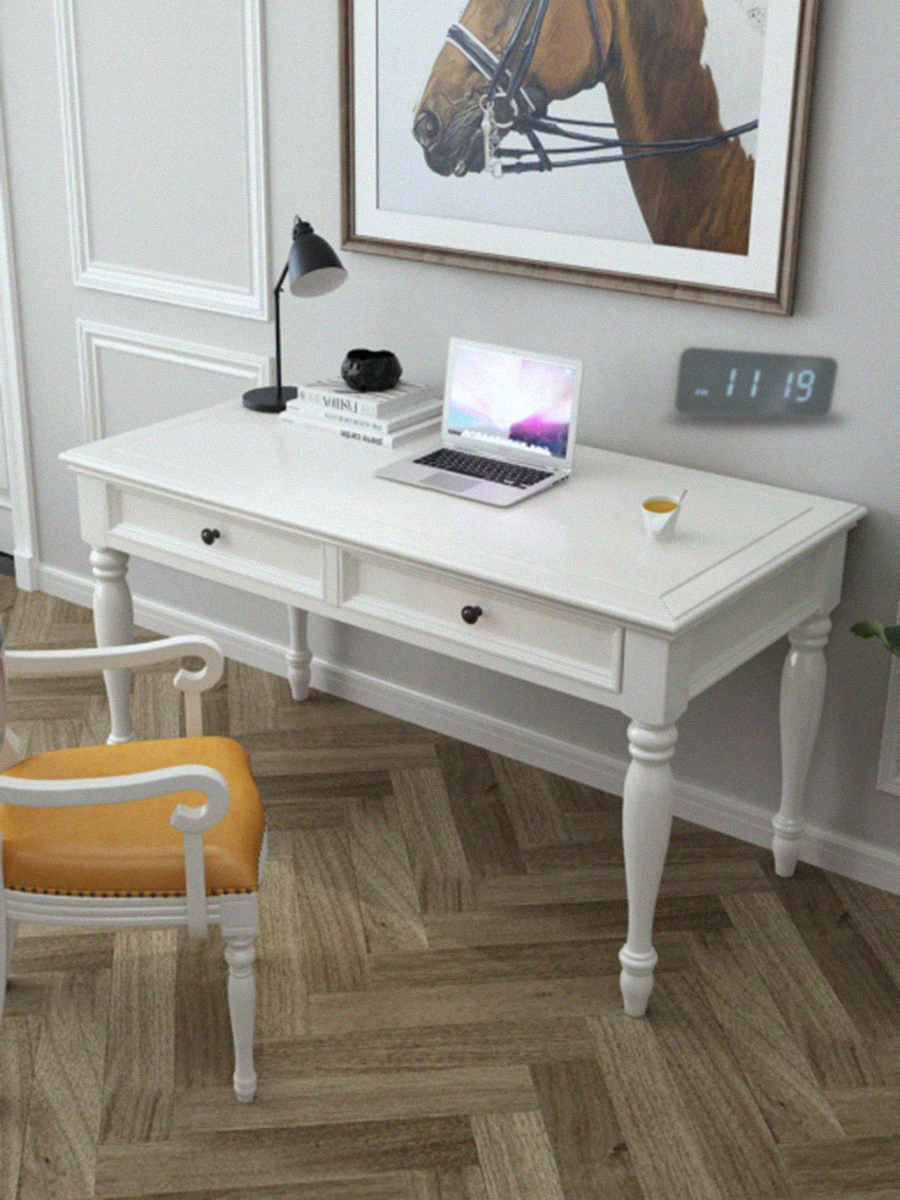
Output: **11:19**
